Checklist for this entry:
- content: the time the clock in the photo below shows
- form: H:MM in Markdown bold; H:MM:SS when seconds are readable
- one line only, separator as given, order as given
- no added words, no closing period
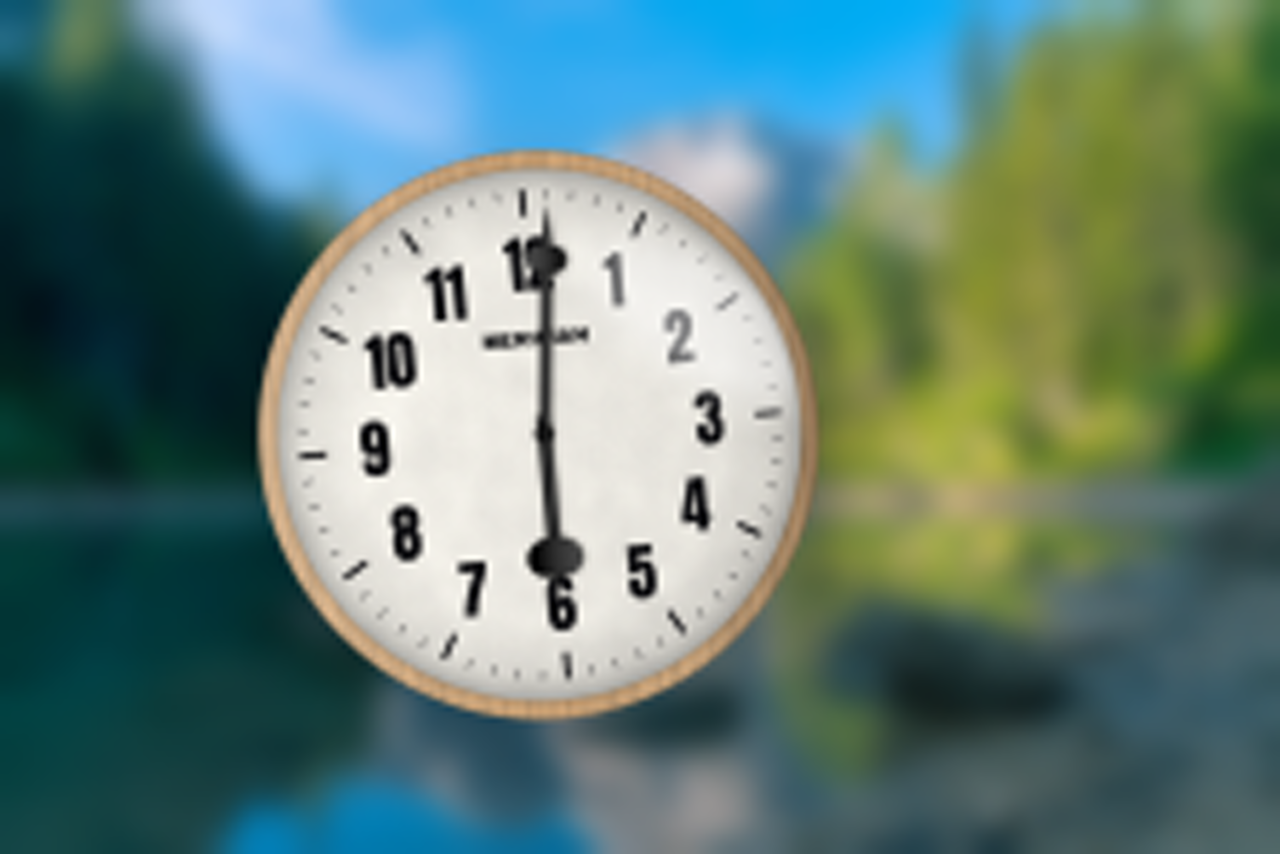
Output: **6:01**
